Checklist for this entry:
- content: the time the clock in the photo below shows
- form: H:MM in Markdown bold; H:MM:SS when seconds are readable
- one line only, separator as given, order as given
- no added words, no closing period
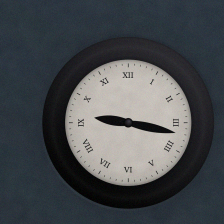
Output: **9:17**
